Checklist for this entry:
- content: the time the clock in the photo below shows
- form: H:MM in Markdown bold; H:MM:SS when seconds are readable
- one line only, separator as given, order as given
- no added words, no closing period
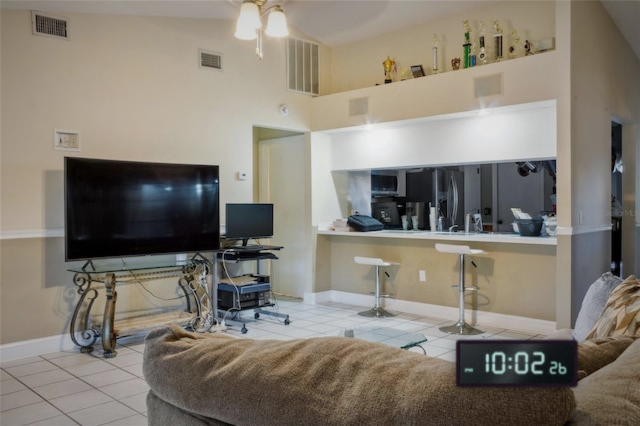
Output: **10:02:26**
